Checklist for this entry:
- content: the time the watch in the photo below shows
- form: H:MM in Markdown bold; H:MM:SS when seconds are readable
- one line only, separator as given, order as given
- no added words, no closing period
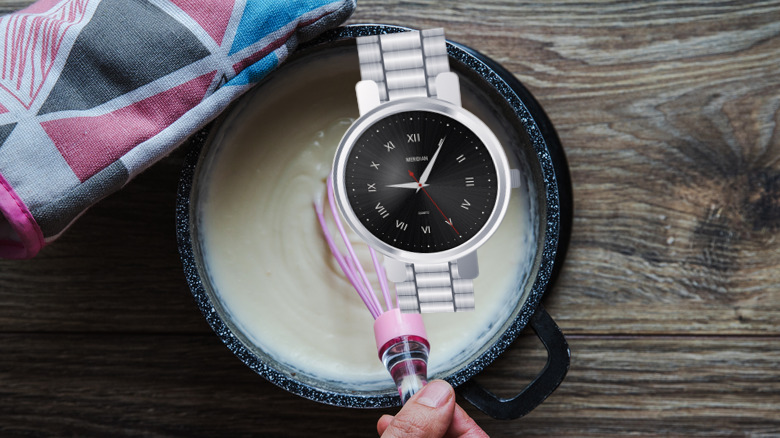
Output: **9:05:25**
